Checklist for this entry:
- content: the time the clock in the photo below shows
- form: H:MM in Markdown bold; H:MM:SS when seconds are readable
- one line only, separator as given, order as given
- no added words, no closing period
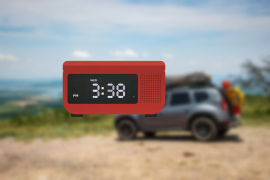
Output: **3:38**
